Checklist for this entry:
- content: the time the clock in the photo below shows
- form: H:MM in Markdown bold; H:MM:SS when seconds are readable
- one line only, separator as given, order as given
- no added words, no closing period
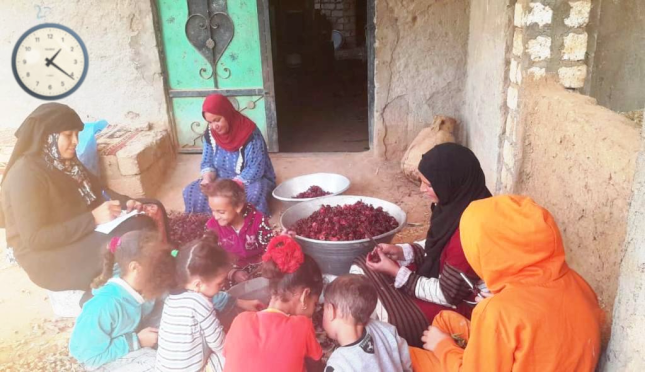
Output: **1:21**
